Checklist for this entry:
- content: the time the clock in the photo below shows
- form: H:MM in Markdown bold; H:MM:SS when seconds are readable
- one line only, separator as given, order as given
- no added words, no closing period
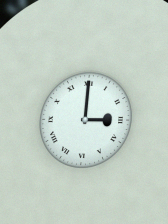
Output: **3:00**
